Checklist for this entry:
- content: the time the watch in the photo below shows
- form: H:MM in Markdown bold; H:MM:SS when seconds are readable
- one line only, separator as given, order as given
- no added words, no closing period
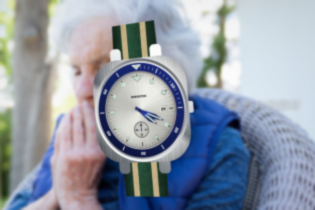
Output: **4:19**
